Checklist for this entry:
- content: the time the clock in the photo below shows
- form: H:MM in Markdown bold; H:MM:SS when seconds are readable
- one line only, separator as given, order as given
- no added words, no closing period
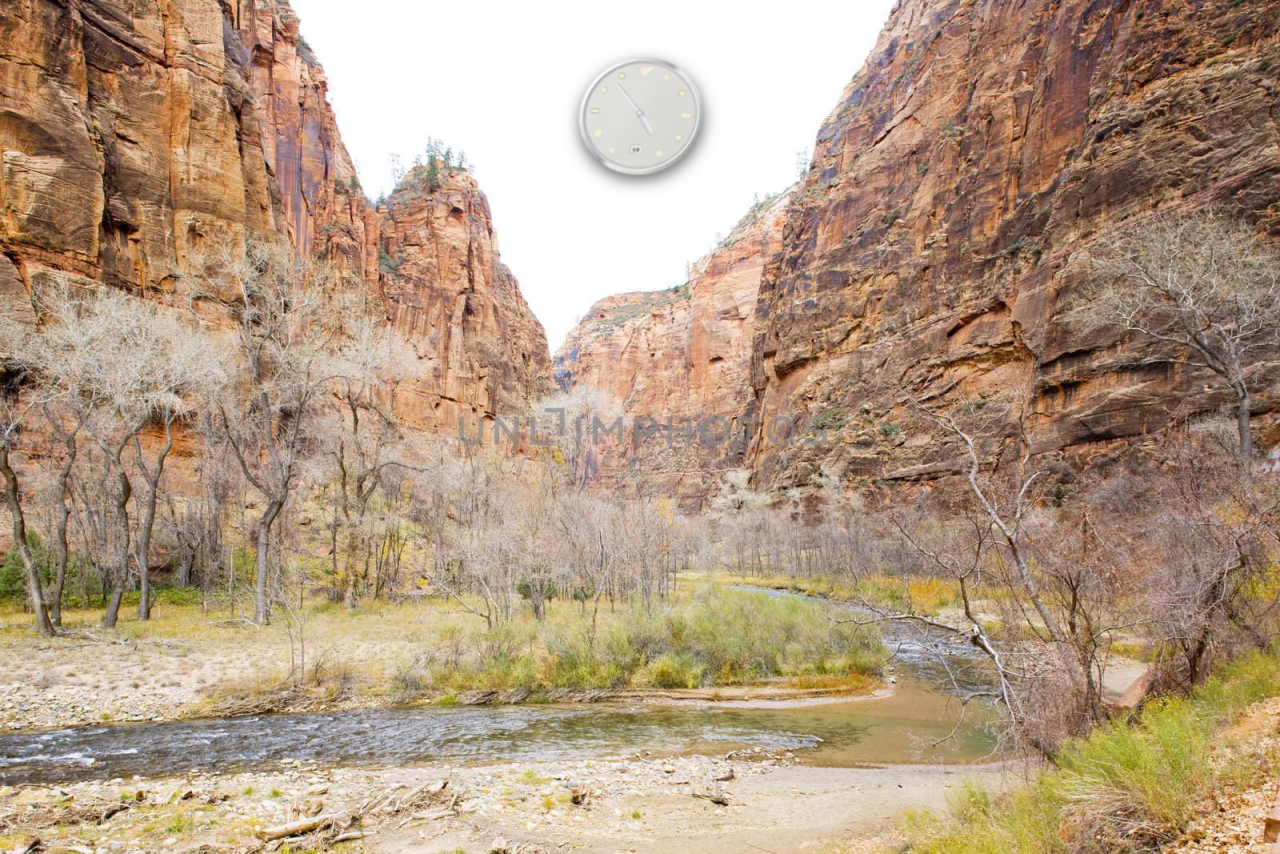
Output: **4:53**
